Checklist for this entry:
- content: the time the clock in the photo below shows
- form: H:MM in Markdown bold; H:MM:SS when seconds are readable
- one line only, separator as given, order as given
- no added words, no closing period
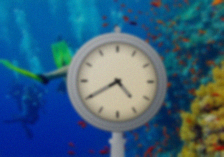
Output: **4:40**
